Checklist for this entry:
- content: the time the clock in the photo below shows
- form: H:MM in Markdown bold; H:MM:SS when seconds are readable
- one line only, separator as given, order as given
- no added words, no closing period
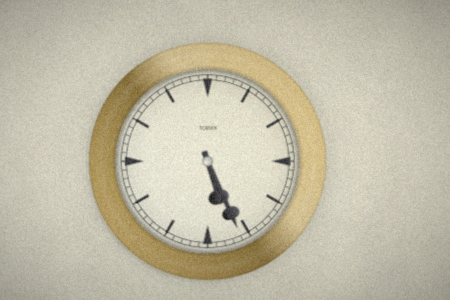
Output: **5:26**
